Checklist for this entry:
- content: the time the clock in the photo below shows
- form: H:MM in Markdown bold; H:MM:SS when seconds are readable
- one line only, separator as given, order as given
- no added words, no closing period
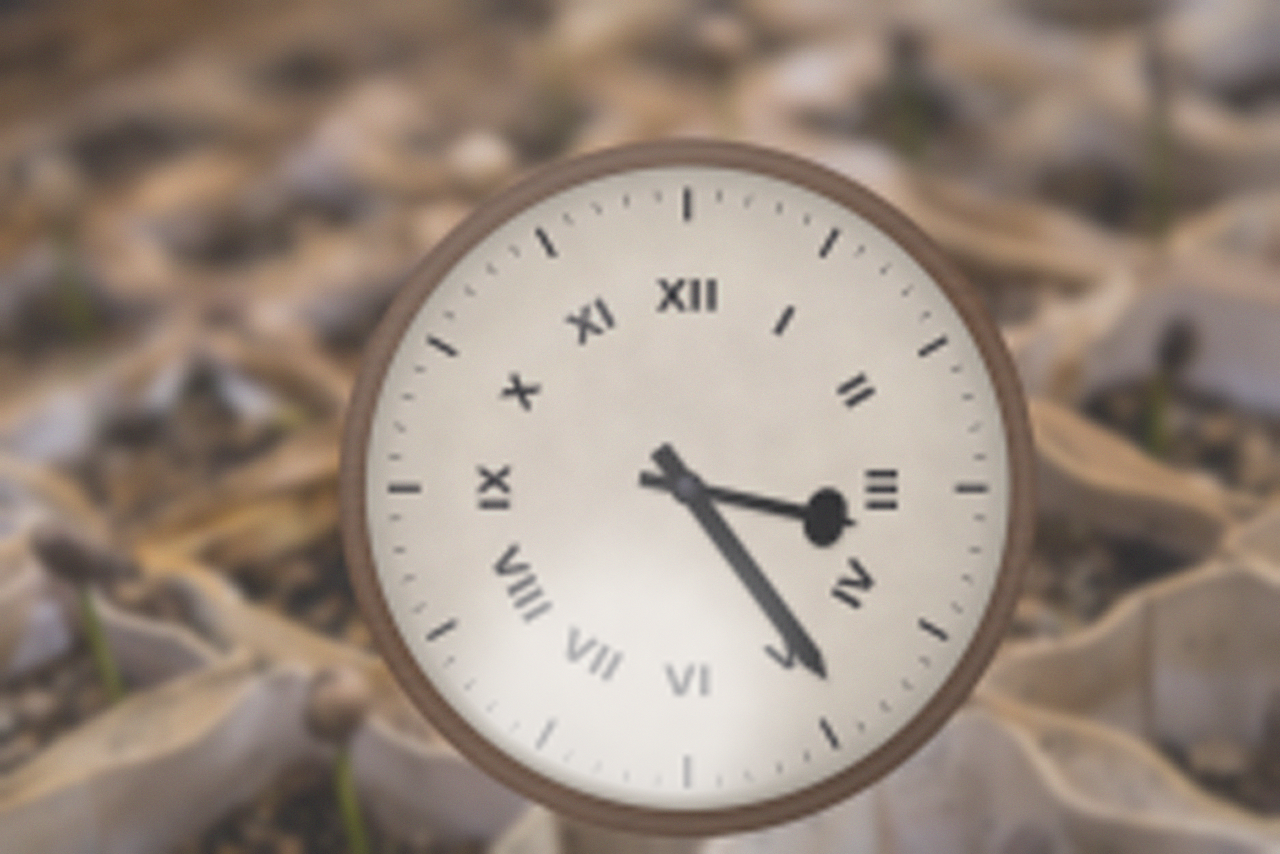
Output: **3:24**
